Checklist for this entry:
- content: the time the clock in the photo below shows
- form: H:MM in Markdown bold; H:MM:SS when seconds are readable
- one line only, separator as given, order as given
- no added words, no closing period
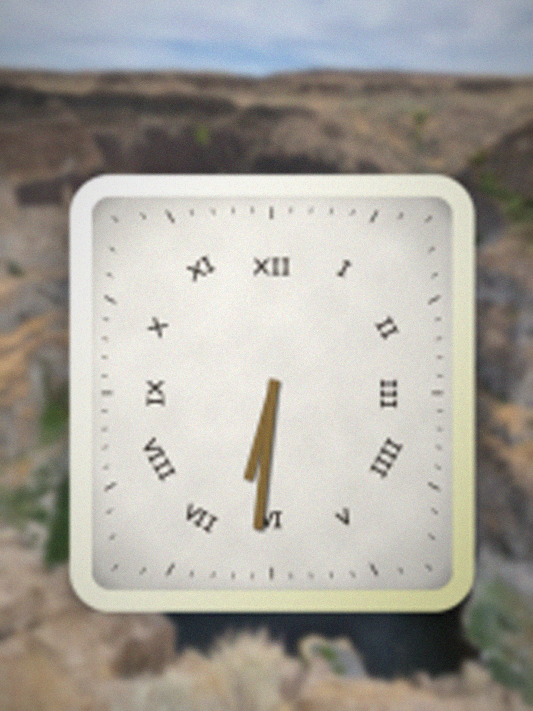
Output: **6:31**
